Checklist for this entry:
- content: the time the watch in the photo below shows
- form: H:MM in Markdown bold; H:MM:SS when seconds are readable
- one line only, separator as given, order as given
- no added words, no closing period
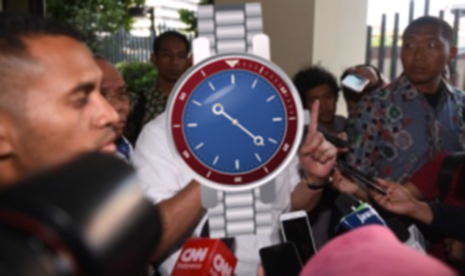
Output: **10:22**
